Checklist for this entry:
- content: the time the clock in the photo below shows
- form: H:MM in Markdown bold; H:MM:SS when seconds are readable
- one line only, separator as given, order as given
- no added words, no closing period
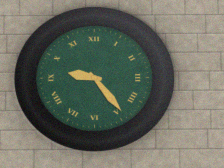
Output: **9:24**
